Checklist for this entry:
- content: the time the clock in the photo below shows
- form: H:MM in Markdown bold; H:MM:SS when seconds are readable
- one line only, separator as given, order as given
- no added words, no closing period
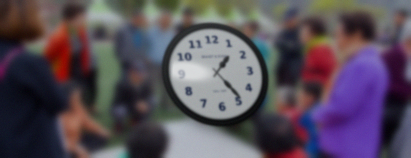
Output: **1:24**
